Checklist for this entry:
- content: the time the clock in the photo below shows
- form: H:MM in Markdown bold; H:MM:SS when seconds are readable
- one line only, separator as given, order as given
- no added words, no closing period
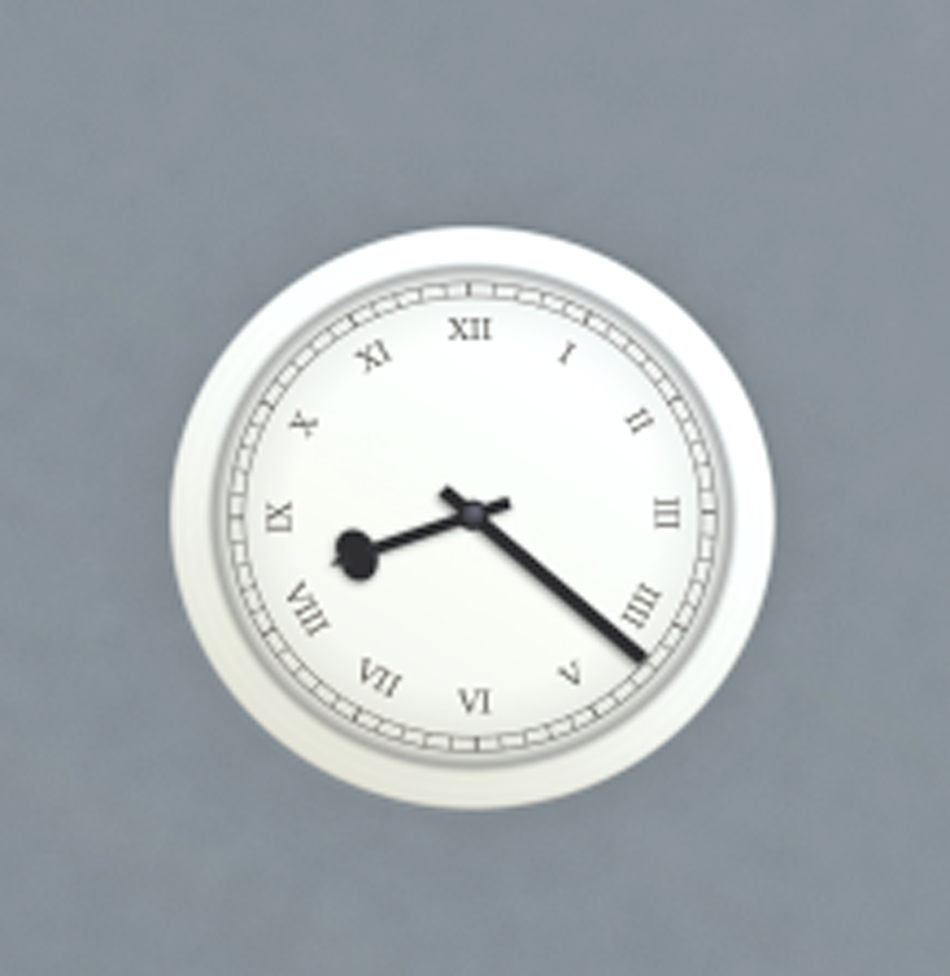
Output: **8:22**
